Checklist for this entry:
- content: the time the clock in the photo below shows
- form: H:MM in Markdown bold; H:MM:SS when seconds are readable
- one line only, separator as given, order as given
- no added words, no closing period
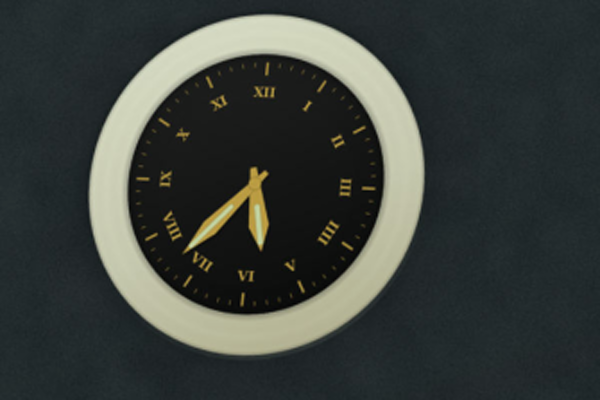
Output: **5:37**
